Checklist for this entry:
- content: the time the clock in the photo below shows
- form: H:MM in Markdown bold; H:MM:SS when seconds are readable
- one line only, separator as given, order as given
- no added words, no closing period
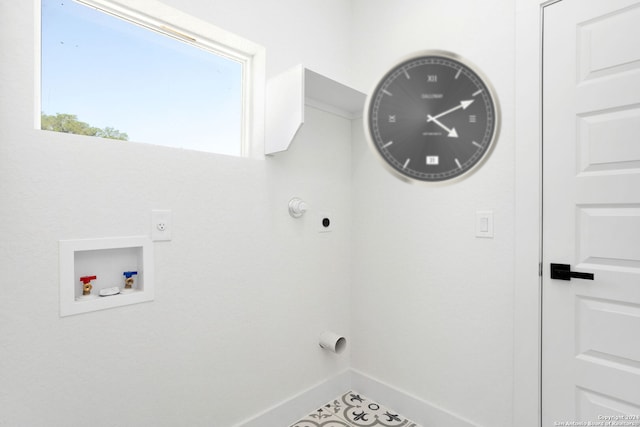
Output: **4:11**
